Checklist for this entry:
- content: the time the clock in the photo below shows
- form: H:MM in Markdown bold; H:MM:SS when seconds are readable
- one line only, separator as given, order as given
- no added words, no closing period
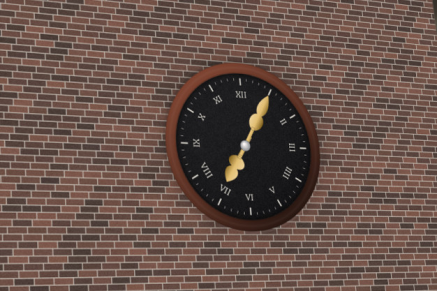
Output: **7:05**
